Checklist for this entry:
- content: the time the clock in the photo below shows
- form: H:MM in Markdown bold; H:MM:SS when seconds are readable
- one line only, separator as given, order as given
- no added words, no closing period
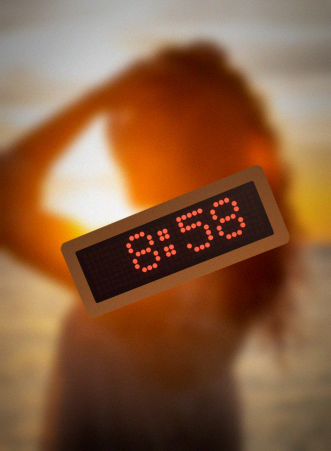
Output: **8:58**
